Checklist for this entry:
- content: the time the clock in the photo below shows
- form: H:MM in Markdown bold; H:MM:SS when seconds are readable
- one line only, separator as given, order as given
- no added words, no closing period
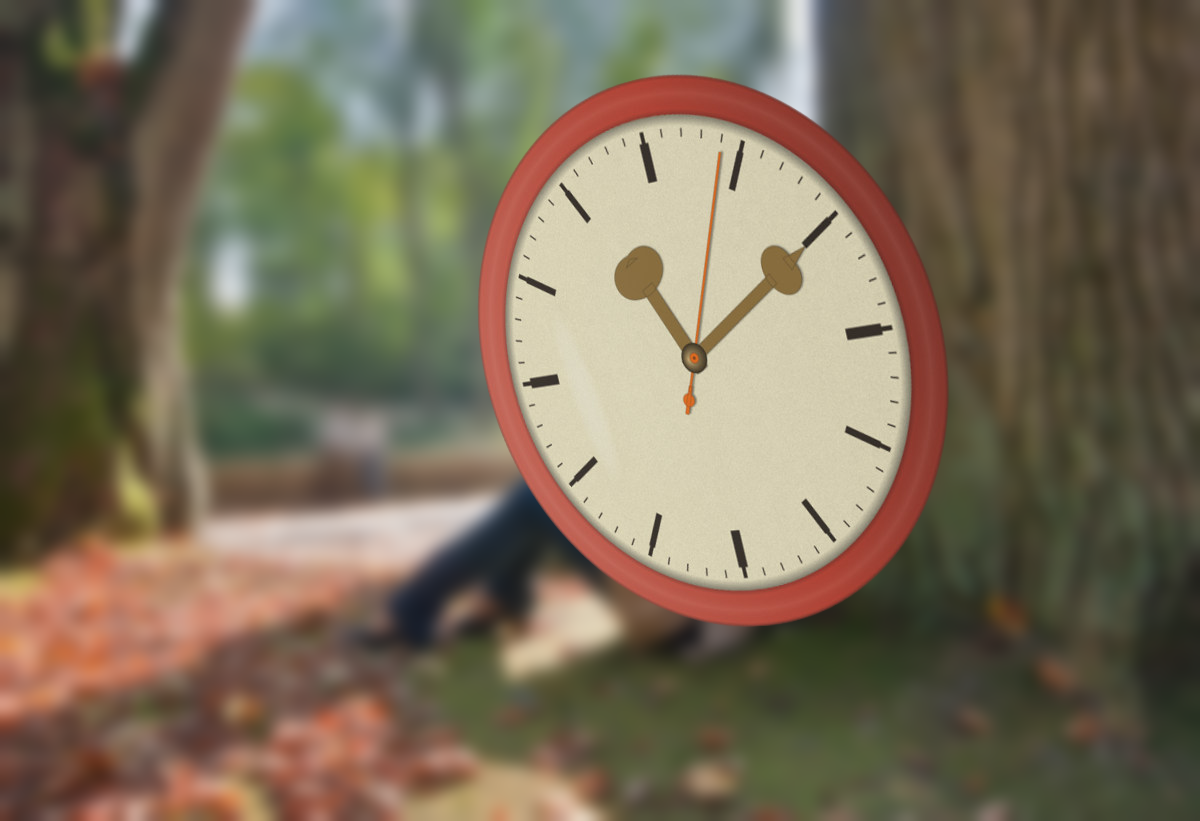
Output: **11:10:04**
